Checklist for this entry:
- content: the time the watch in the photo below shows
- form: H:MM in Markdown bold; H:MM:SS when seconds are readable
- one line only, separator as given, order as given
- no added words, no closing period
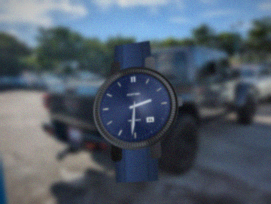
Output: **2:31**
